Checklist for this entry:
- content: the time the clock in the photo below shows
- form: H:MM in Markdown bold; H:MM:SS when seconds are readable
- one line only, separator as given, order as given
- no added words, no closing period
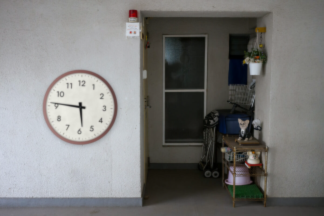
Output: **5:46**
